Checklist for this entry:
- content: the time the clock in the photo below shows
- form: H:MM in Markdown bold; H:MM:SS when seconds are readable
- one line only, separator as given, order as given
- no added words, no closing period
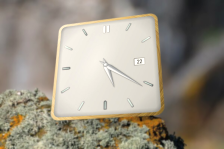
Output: **5:21**
